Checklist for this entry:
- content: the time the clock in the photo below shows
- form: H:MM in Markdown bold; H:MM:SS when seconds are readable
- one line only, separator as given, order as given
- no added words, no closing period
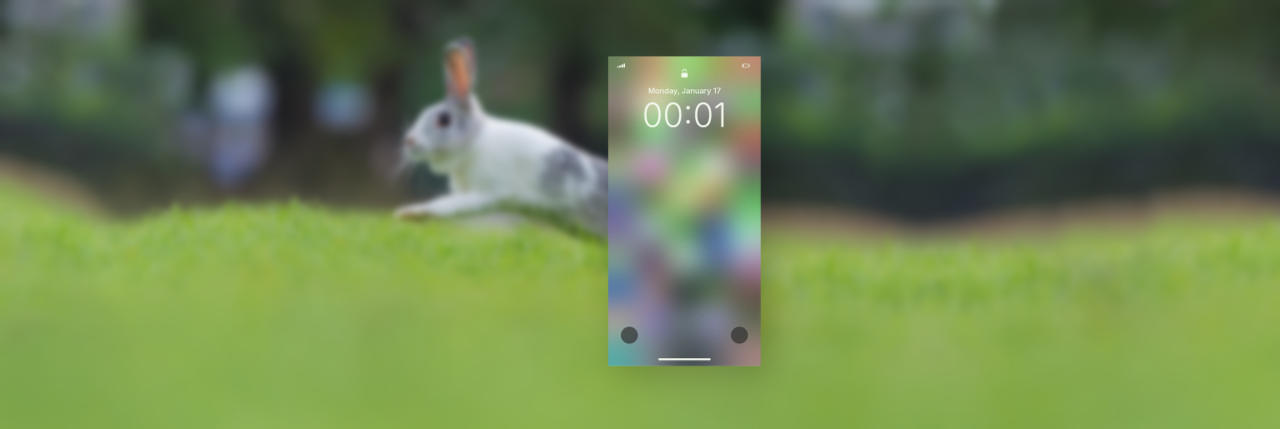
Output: **0:01**
